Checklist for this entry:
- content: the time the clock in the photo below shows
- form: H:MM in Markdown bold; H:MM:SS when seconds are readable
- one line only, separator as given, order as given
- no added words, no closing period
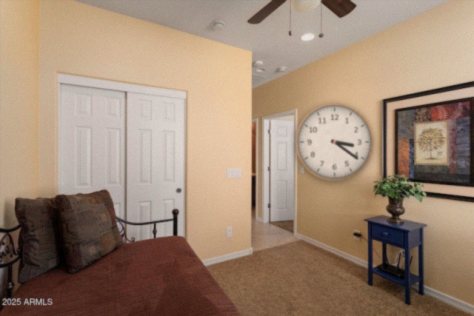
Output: **3:21**
